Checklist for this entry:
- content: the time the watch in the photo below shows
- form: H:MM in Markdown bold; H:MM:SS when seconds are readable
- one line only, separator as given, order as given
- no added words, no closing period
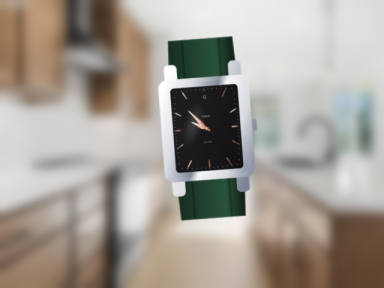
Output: **9:53**
